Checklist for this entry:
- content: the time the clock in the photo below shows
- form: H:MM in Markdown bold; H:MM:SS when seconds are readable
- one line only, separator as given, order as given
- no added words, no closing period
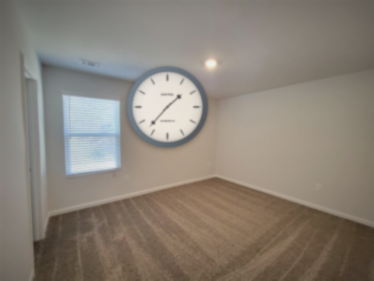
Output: **1:37**
